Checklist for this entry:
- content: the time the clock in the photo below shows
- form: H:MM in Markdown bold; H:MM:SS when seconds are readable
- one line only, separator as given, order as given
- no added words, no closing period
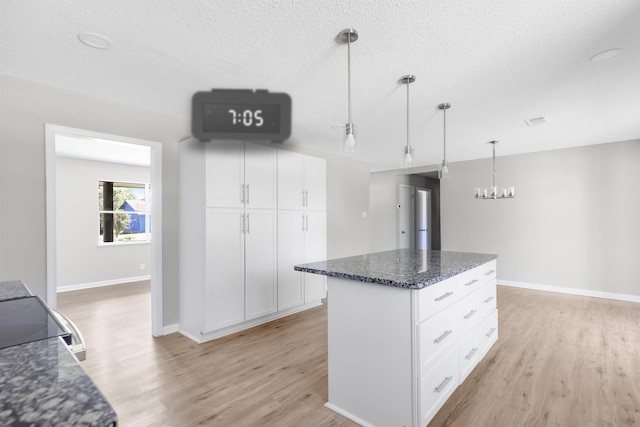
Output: **7:05**
